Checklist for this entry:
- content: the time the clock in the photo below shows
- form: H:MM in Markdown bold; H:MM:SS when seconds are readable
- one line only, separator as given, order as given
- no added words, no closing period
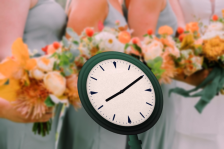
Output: **8:10**
